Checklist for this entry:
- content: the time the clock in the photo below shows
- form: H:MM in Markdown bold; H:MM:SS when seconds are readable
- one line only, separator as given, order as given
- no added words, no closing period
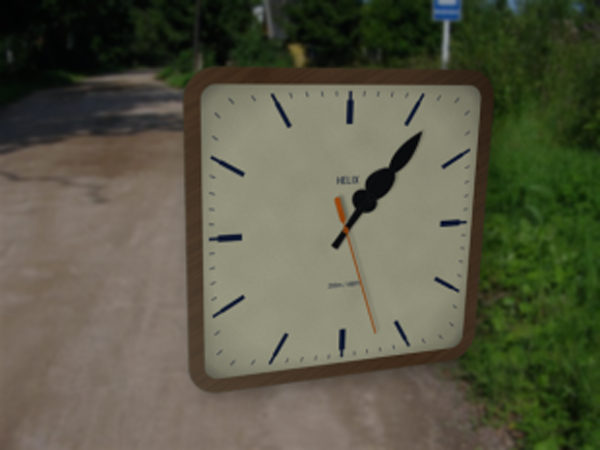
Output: **1:06:27**
